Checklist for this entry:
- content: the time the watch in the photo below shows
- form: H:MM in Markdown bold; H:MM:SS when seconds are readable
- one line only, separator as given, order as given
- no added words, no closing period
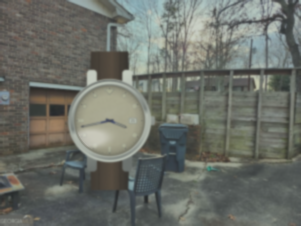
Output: **3:43**
